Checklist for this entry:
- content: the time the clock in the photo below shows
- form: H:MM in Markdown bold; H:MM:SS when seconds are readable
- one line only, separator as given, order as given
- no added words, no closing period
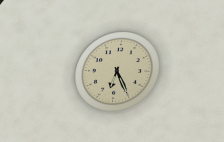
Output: **6:25**
